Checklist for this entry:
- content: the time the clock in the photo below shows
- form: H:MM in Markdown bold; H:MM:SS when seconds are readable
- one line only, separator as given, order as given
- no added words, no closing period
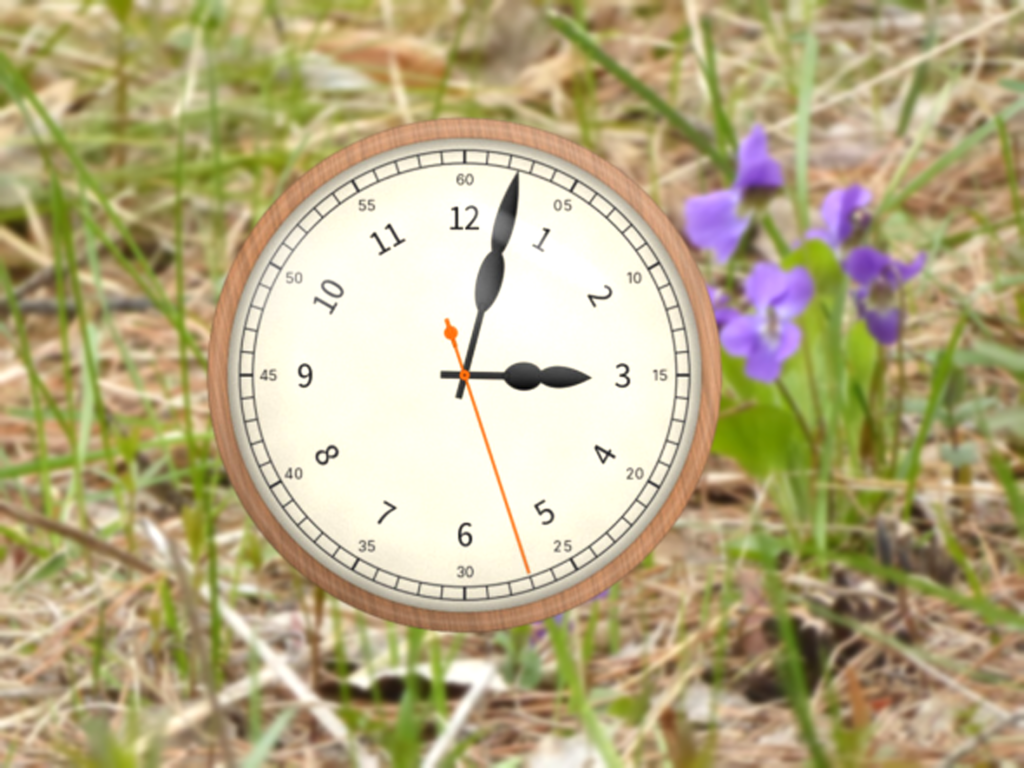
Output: **3:02:27**
